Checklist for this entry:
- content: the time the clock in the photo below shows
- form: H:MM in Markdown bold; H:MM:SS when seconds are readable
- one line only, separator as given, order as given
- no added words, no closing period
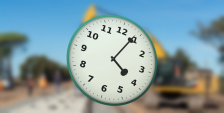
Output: **4:04**
